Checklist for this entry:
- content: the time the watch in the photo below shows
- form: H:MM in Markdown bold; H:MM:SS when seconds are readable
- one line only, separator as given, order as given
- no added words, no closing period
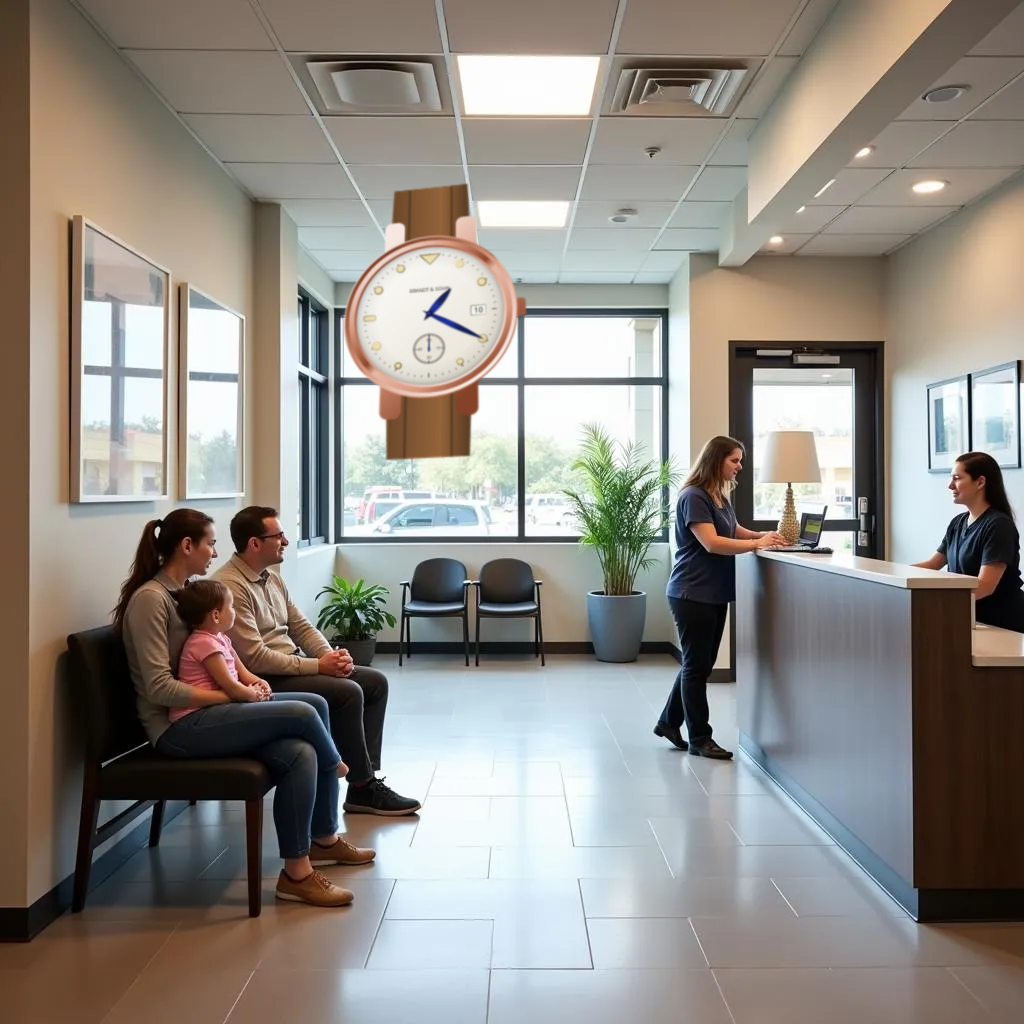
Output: **1:20**
